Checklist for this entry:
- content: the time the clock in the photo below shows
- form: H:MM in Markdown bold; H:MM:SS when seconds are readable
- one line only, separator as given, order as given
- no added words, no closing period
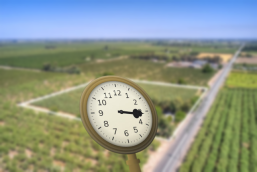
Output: **3:16**
